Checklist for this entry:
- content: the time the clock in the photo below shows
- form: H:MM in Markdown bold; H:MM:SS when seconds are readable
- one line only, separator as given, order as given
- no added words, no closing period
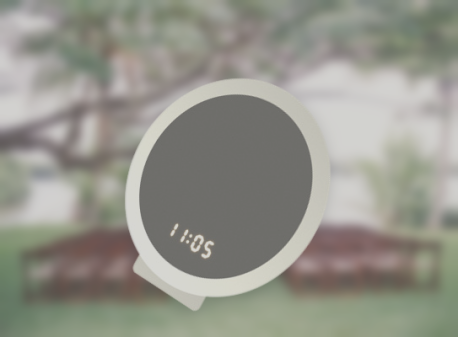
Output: **11:05**
